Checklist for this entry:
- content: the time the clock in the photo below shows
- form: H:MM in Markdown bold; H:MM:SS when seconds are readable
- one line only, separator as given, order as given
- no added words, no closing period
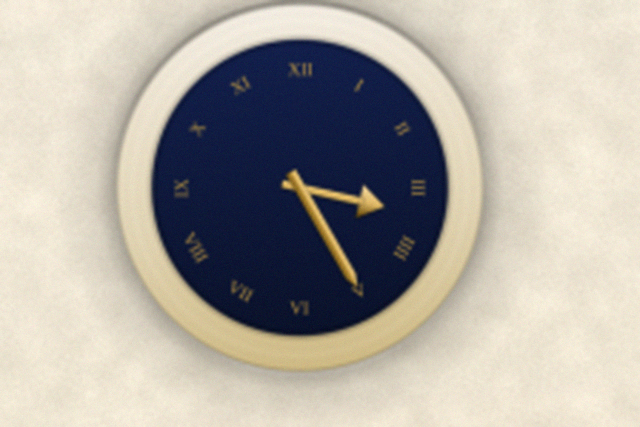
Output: **3:25**
